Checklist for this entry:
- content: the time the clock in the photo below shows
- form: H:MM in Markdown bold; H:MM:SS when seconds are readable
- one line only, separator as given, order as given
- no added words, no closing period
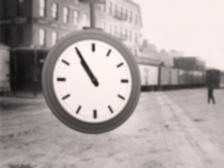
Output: **10:55**
